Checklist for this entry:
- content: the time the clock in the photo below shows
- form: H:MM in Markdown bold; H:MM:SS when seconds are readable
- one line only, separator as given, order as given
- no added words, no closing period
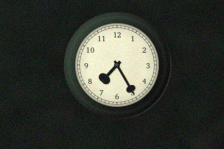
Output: **7:25**
